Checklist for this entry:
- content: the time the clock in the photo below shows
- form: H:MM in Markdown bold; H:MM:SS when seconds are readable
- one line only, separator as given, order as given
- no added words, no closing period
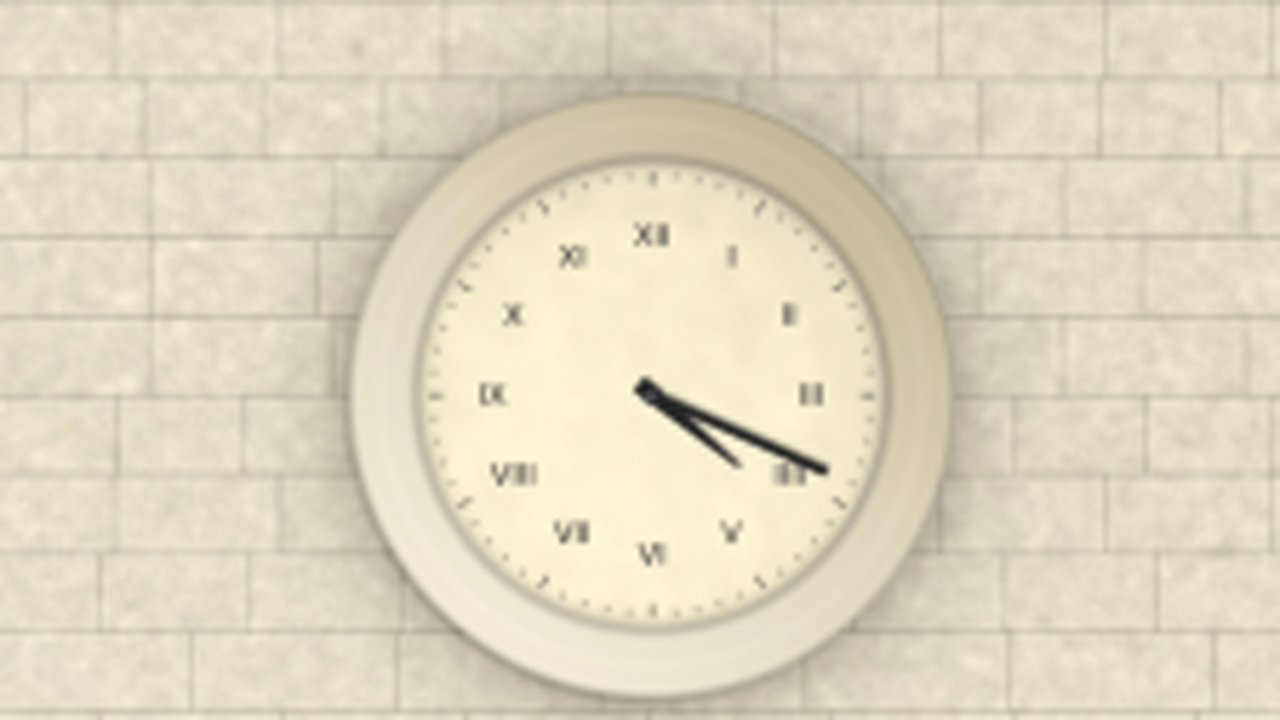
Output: **4:19**
